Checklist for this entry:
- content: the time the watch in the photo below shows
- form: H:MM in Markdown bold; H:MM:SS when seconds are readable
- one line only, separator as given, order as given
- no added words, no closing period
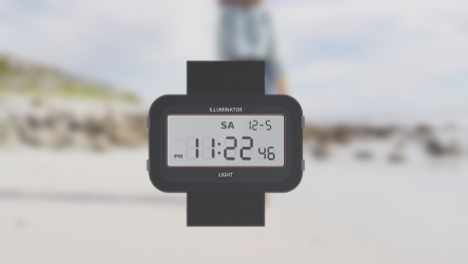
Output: **11:22:46**
